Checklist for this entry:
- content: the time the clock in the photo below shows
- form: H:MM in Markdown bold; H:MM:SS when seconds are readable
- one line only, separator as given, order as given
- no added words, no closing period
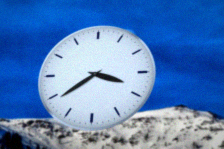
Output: **3:39**
